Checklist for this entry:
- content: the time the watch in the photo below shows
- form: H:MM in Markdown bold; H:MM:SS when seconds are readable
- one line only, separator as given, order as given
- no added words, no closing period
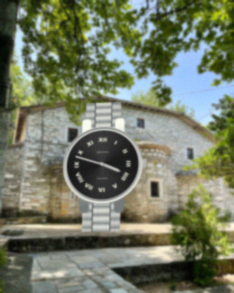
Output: **3:48**
